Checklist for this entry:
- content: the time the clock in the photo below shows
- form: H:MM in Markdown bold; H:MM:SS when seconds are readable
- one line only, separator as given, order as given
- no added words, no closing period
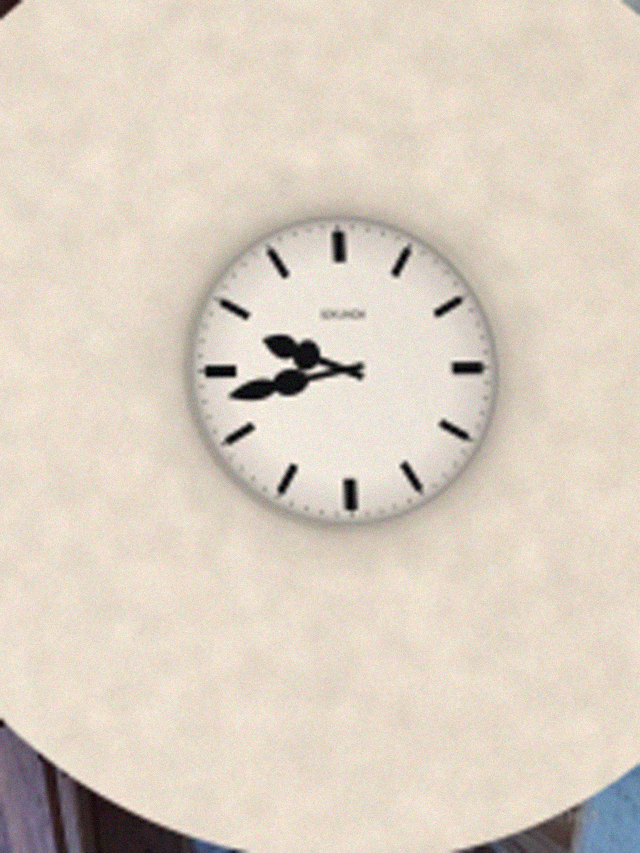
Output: **9:43**
